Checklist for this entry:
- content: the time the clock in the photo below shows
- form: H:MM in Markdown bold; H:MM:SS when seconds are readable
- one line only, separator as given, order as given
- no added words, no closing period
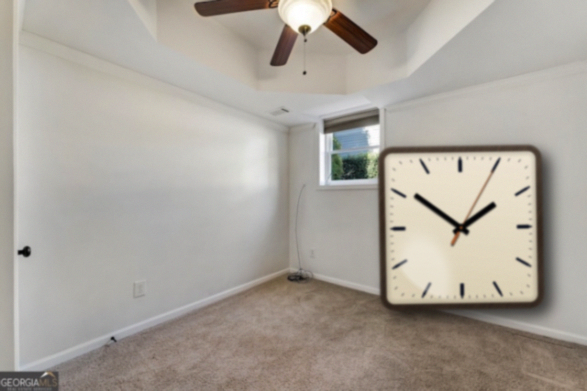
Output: **1:51:05**
